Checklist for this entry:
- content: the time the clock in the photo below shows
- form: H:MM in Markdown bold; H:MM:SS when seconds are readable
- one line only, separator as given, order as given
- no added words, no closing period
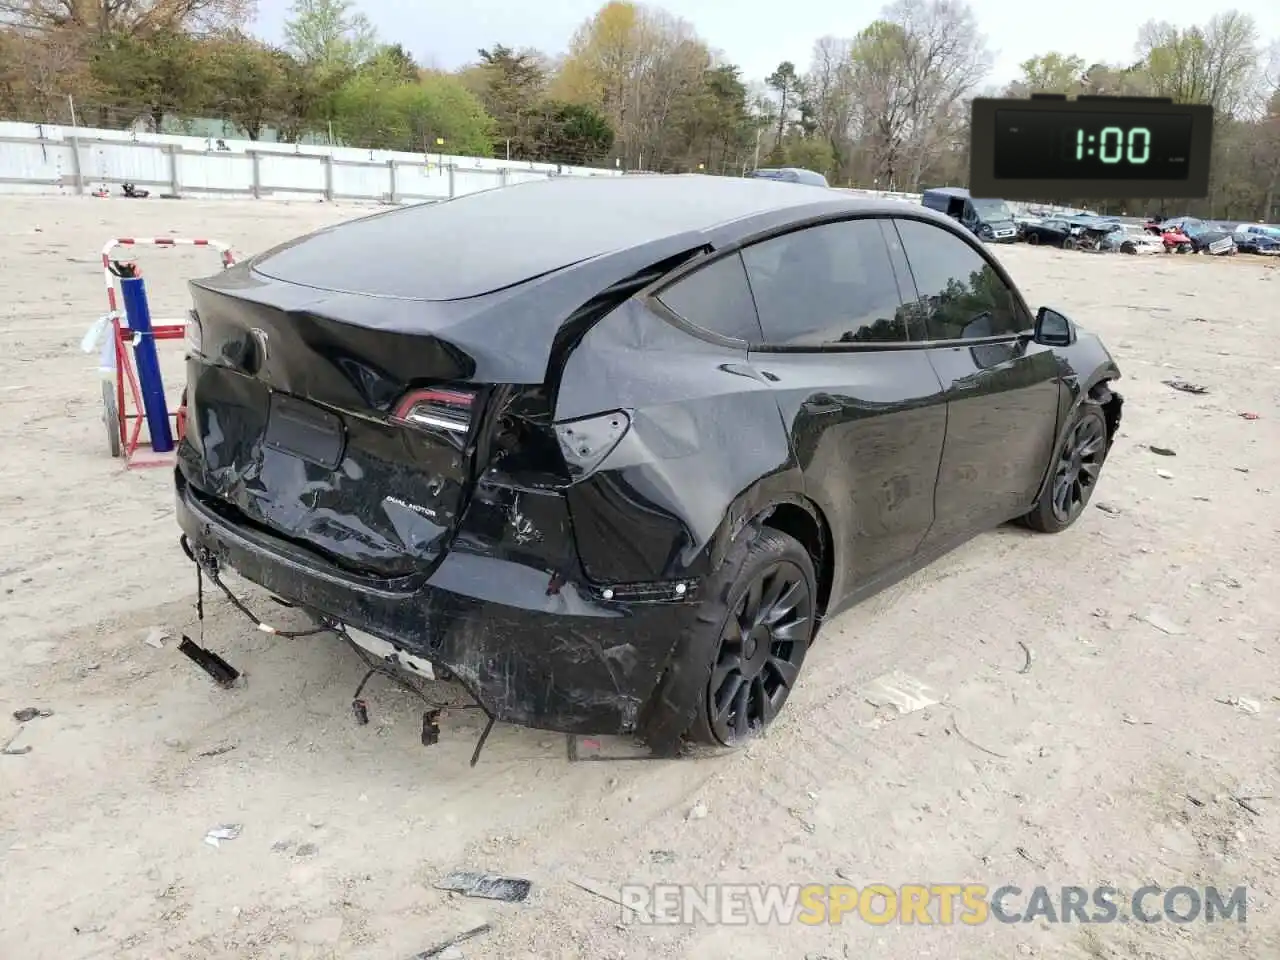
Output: **1:00**
